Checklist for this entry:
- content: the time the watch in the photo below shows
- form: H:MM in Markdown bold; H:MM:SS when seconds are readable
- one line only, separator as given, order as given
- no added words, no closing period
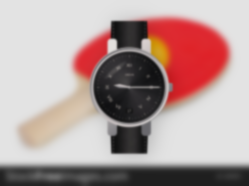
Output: **9:15**
